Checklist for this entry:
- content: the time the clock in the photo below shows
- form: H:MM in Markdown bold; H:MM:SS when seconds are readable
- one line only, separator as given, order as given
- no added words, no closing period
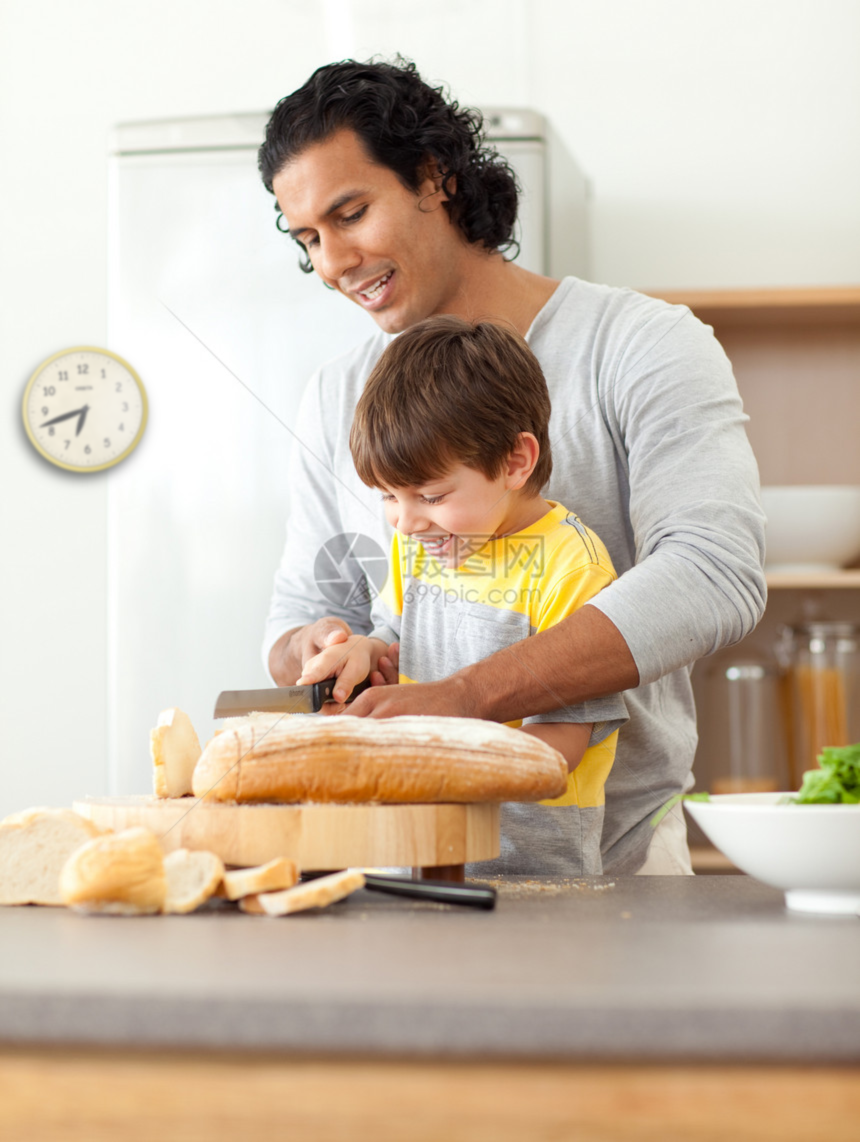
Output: **6:42**
